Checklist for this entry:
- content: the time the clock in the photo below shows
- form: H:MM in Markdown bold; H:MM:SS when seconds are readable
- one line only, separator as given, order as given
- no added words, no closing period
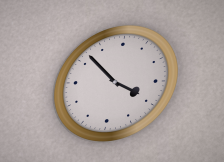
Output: **3:52**
